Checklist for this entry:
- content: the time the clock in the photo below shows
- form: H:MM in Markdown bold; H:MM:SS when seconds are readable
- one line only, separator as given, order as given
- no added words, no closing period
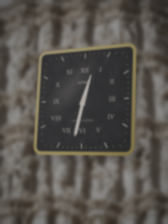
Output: **12:32**
